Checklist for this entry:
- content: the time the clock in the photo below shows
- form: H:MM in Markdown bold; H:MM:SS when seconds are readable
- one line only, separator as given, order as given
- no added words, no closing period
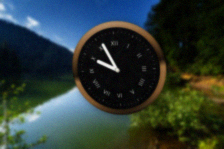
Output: **9:56**
